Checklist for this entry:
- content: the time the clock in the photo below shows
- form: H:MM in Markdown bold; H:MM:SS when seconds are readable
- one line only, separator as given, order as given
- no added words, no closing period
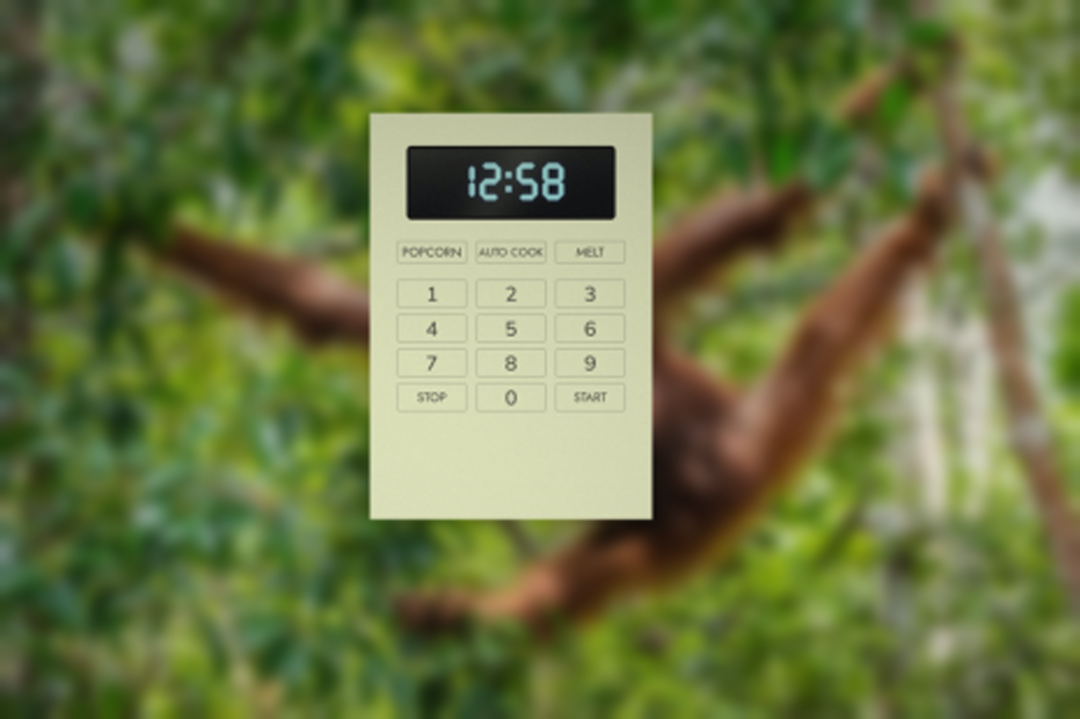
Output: **12:58**
